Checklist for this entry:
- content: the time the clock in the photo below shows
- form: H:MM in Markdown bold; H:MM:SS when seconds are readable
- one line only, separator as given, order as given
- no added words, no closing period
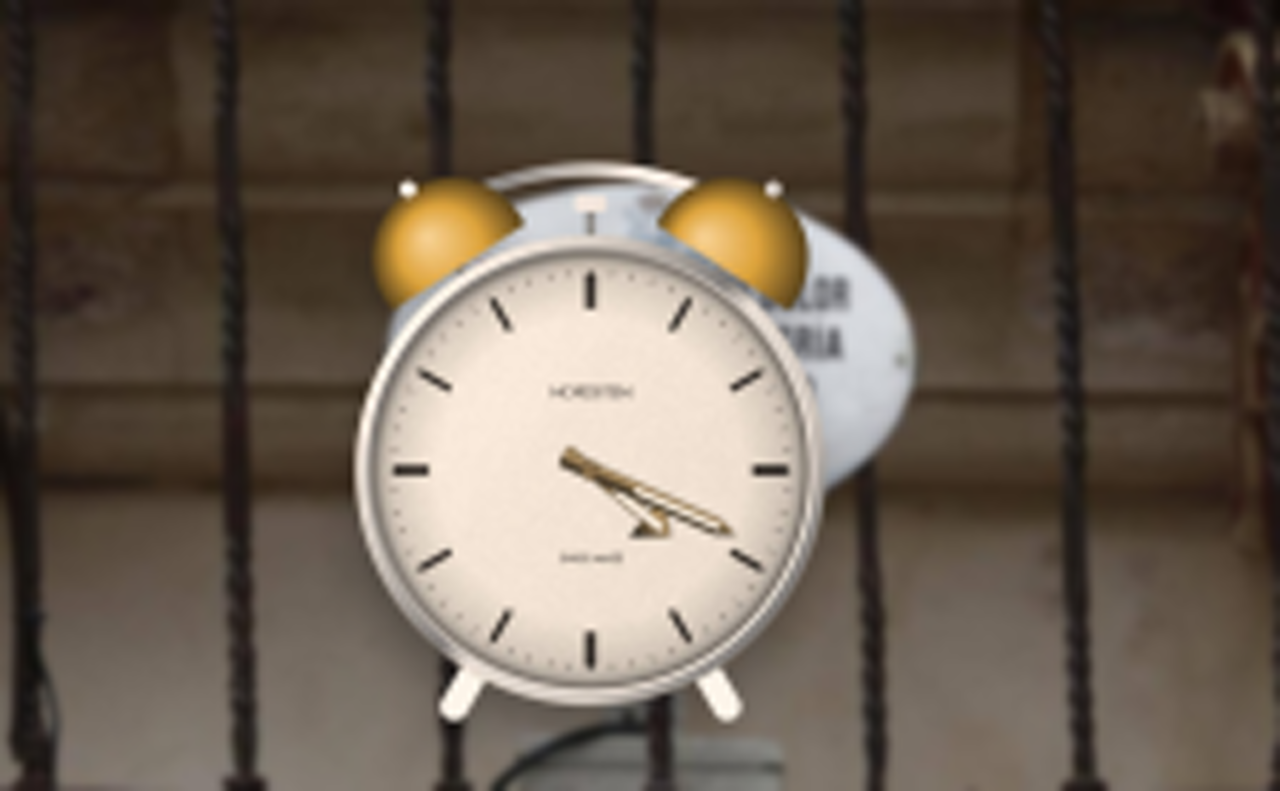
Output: **4:19**
